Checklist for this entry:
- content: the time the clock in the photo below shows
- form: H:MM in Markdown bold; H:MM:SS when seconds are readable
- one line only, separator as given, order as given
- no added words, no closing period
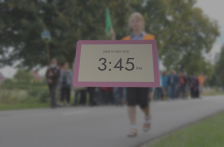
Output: **3:45**
